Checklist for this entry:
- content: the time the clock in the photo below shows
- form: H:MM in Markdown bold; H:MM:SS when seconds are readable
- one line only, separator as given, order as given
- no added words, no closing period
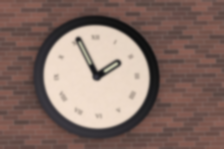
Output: **1:56**
